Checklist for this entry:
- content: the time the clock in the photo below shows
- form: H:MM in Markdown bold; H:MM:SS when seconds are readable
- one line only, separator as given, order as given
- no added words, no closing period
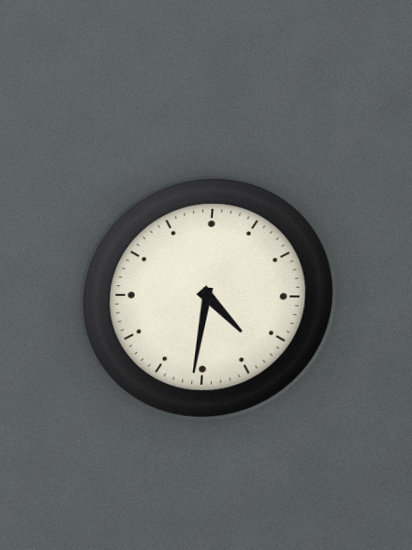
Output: **4:31**
